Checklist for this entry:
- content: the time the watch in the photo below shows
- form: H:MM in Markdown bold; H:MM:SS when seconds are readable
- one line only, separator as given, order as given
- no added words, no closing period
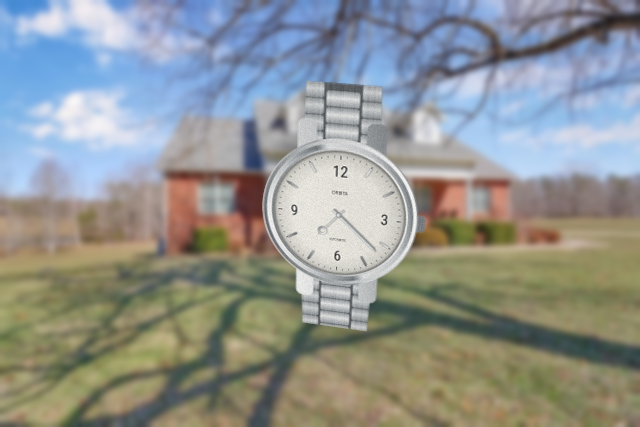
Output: **7:22**
